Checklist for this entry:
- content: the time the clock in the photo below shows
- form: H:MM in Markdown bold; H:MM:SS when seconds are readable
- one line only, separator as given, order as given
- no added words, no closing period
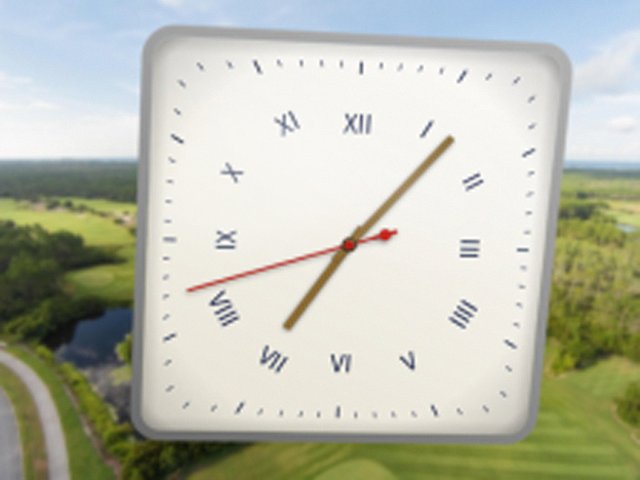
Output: **7:06:42**
